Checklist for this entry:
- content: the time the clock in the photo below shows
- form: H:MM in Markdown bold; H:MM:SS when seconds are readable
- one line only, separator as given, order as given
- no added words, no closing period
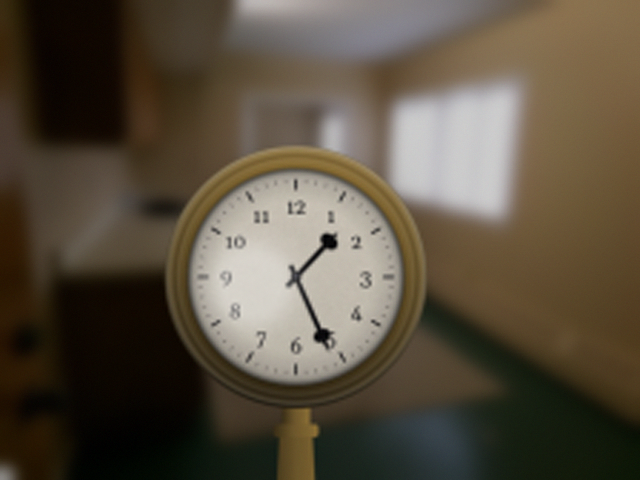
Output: **1:26**
